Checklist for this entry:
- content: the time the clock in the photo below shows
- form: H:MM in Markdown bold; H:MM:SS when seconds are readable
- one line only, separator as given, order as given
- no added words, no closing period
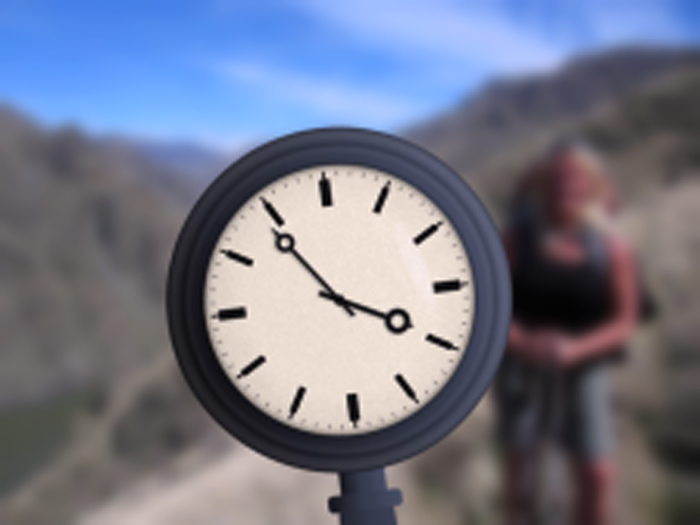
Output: **3:54**
